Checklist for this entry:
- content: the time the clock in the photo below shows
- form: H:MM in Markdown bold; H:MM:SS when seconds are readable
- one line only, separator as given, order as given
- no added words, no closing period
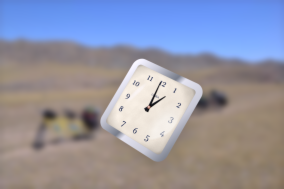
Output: **12:59**
